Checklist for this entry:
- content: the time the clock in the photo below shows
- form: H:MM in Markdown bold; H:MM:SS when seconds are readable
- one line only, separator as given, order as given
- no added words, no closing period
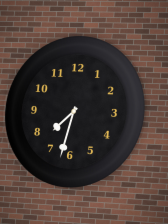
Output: **7:32**
